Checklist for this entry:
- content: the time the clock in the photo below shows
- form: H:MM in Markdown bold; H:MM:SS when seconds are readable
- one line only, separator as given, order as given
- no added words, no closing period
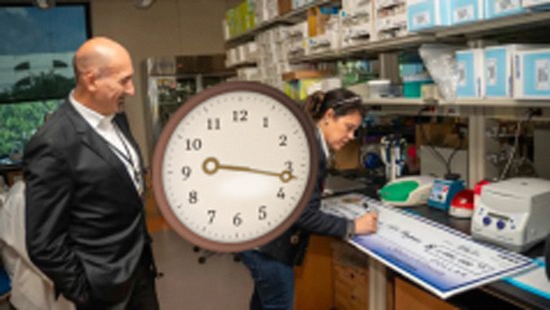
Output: **9:17**
